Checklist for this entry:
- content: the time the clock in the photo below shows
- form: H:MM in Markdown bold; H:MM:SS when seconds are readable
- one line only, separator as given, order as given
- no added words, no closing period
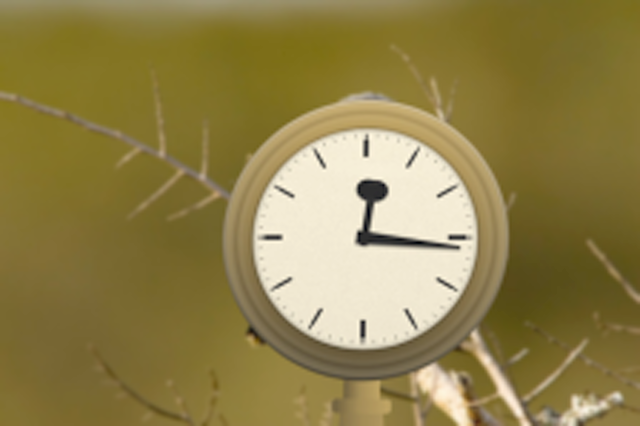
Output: **12:16**
